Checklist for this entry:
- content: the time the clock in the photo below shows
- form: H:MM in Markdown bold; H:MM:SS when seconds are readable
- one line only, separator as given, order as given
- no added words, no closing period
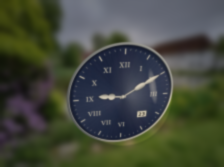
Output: **9:10**
